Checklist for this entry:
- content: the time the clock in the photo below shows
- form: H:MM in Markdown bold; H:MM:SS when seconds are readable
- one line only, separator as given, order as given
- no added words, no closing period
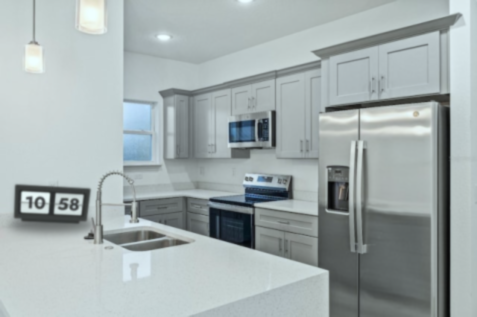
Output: **10:58**
